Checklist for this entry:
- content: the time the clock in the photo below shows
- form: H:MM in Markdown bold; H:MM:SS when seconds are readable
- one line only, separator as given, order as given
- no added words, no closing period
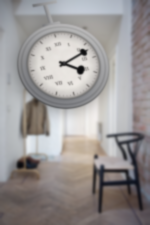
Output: **4:12**
